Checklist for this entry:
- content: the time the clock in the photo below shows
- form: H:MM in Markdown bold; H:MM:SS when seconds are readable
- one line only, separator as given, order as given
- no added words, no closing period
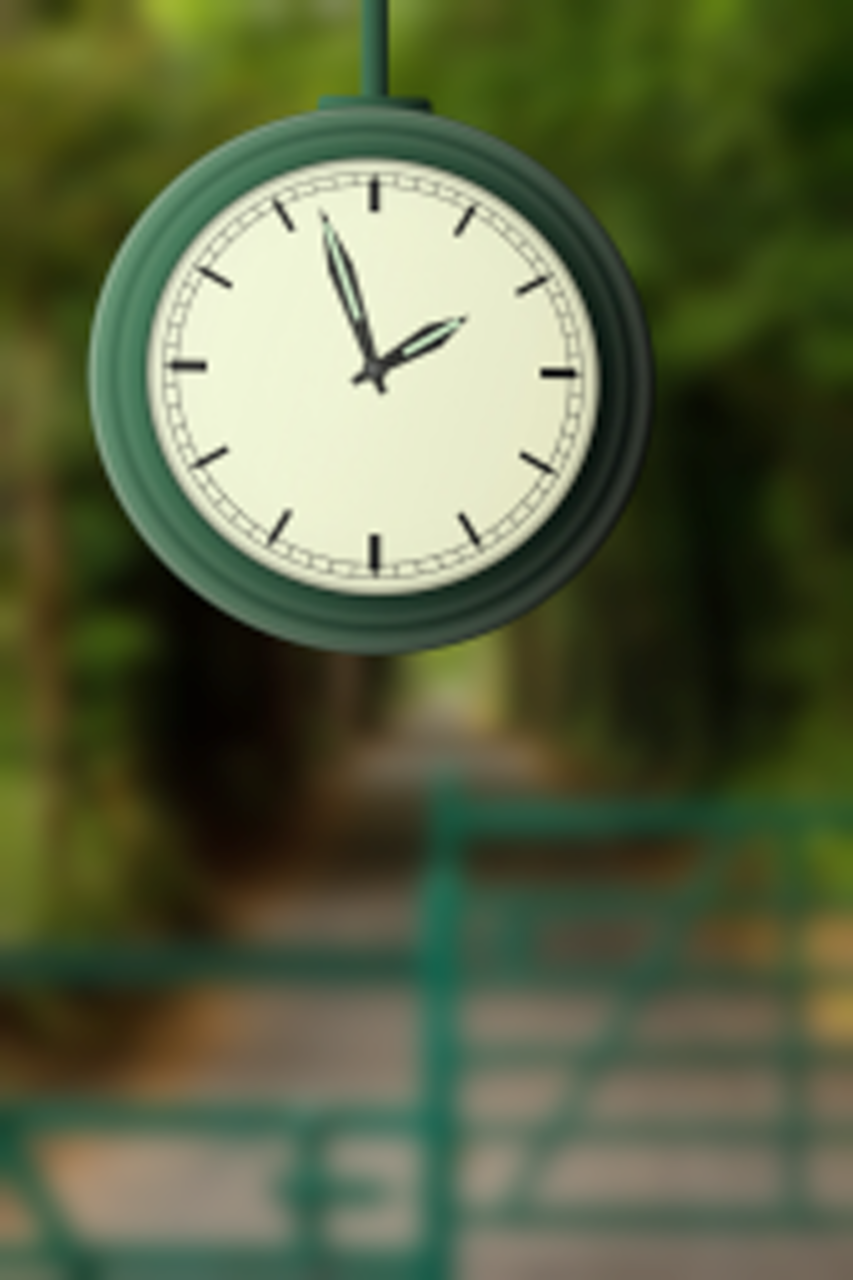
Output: **1:57**
